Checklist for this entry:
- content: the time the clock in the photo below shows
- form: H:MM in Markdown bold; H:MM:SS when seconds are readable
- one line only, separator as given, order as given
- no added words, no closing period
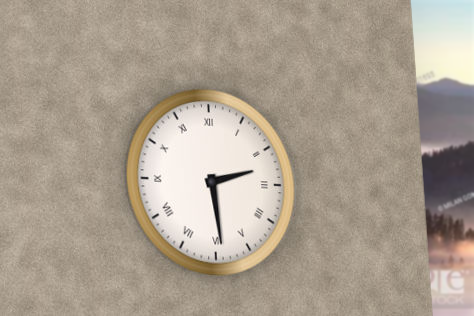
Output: **2:29**
